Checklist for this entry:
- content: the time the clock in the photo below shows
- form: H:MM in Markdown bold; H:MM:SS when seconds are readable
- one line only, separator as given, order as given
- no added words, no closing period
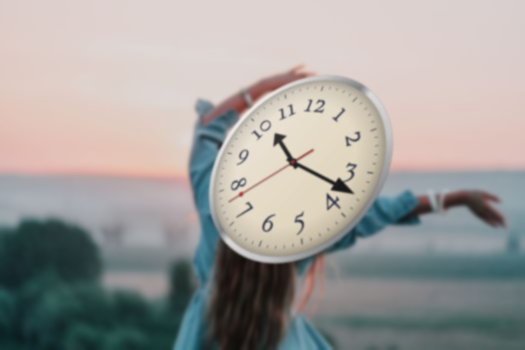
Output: **10:17:38**
